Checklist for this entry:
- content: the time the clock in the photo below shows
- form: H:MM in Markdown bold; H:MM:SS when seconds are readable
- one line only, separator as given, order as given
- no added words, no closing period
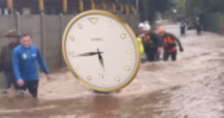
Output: **5:44**
